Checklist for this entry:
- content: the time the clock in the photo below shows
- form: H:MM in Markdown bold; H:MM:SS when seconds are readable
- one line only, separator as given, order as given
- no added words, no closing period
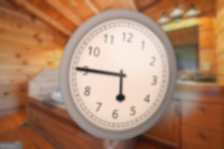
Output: **5:45**
